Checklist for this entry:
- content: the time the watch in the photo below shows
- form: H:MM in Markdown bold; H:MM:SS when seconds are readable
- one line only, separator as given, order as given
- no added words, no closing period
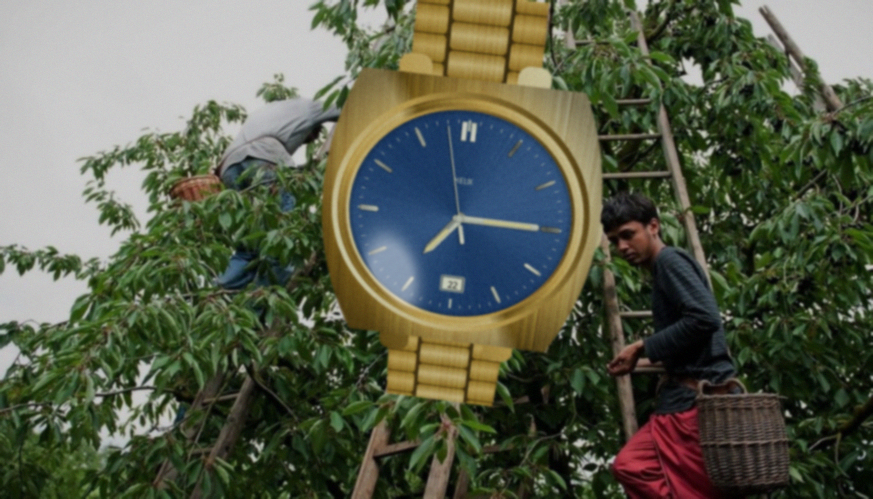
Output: **7:14:58**
